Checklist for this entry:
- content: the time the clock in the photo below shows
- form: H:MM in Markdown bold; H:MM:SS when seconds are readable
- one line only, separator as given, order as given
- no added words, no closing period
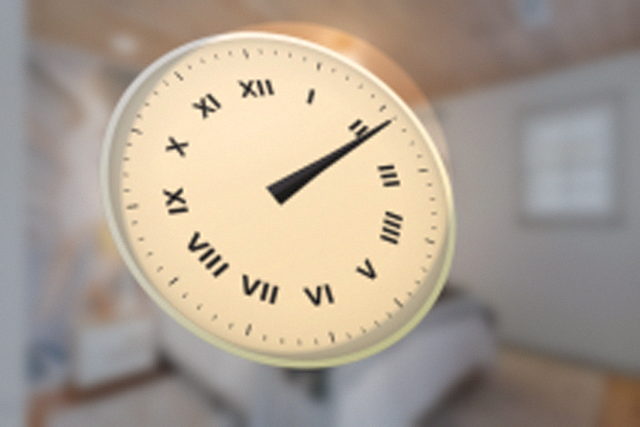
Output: **2:11**
